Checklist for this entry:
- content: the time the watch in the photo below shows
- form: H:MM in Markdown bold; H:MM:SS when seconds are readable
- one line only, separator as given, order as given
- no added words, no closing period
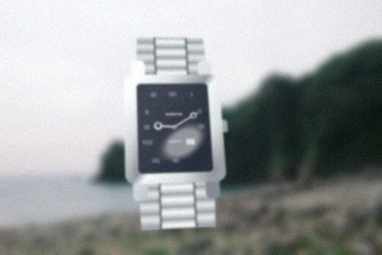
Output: **9:10**
